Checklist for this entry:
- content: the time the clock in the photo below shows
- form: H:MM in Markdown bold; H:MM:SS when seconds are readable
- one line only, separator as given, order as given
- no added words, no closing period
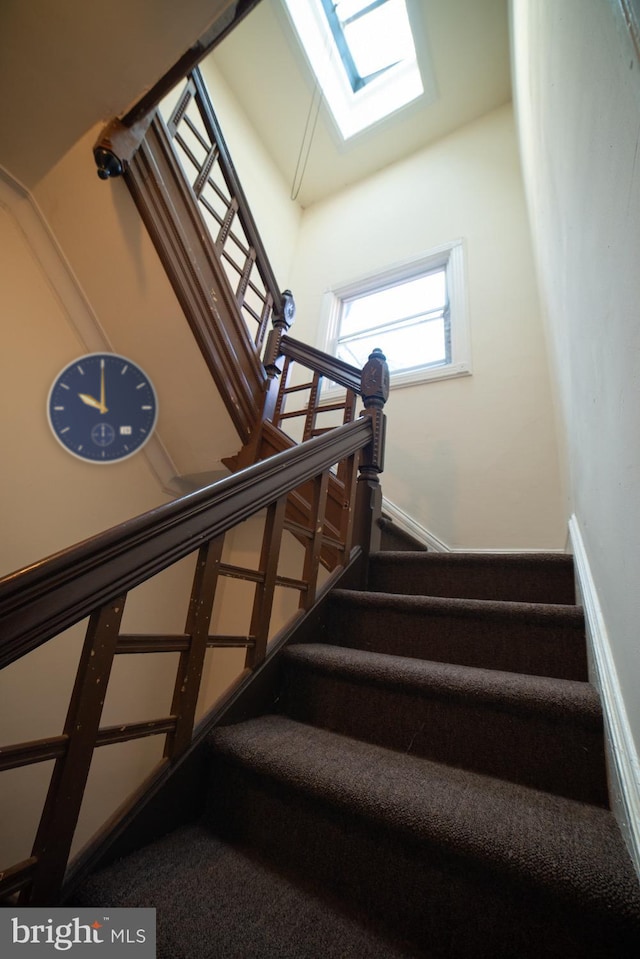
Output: **10:00**
